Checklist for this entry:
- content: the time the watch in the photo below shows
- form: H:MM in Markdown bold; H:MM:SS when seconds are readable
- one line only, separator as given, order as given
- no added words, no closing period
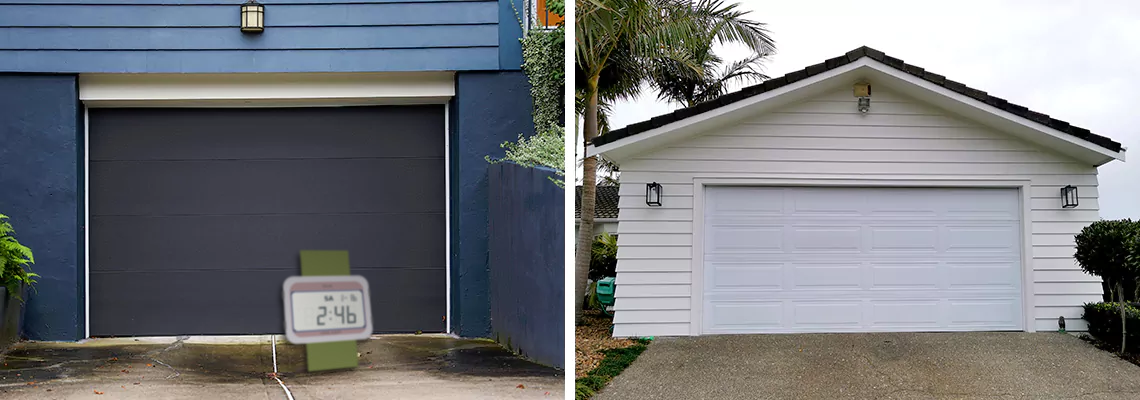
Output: **2:46**
